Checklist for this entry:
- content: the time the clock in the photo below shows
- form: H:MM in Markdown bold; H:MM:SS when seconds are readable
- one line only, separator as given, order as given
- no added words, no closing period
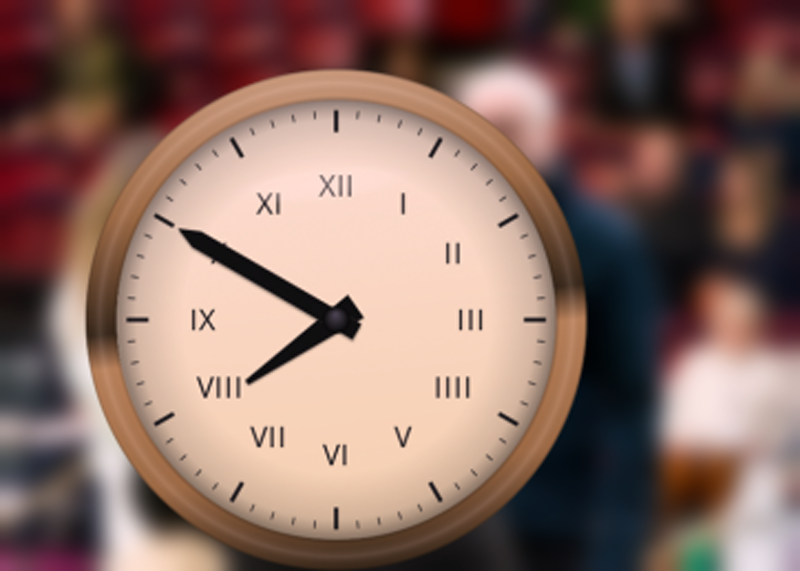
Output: **7:50**
